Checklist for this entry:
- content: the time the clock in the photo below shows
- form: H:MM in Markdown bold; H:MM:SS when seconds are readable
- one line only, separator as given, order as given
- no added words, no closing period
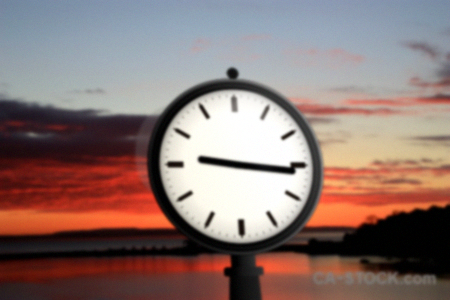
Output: **9:16**
